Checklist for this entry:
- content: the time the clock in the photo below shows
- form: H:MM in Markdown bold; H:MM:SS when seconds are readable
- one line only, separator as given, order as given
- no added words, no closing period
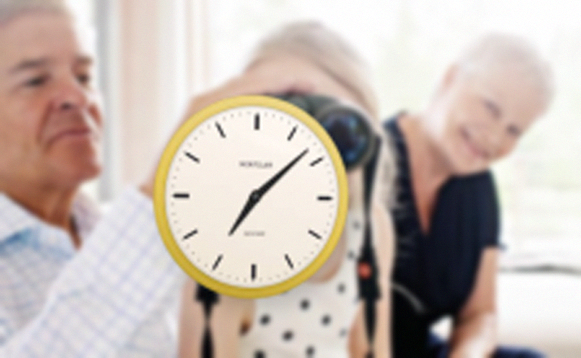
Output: **7:08**
